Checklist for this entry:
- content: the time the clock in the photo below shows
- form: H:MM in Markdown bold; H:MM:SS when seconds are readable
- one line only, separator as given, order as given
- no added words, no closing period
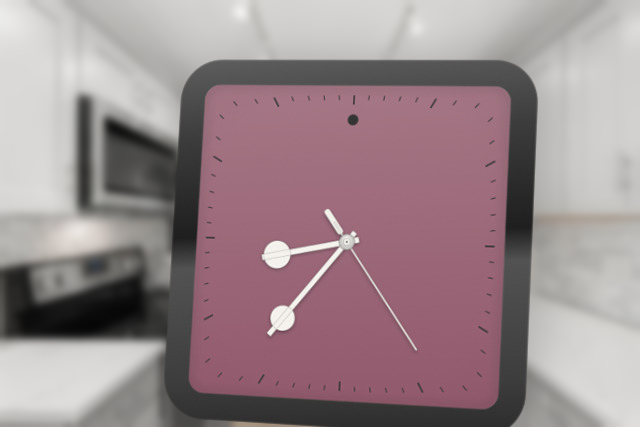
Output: **8:36:24**
